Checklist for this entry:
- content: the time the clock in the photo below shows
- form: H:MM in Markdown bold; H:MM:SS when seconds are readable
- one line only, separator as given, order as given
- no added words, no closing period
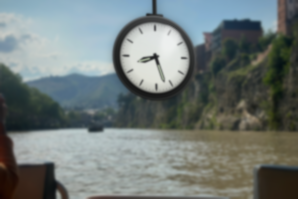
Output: **8:27**
